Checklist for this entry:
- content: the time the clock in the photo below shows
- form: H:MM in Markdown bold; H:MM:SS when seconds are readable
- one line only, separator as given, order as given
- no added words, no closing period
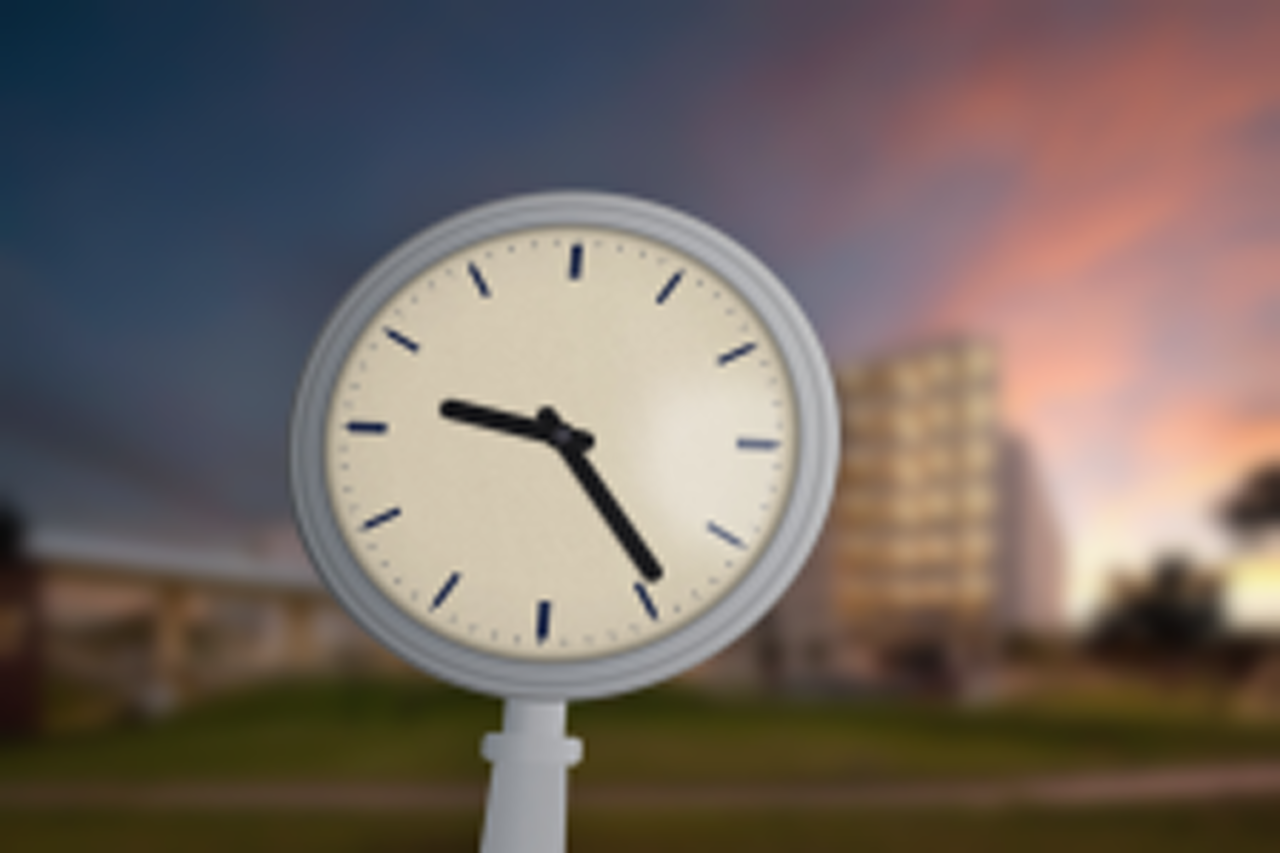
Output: **9:24**
